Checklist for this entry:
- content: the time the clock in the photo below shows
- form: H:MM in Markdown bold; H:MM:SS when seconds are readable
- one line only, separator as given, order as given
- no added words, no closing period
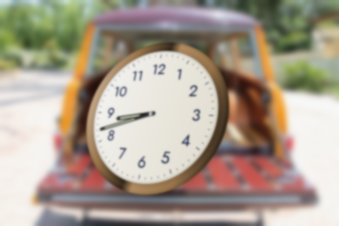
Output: **8:42**
